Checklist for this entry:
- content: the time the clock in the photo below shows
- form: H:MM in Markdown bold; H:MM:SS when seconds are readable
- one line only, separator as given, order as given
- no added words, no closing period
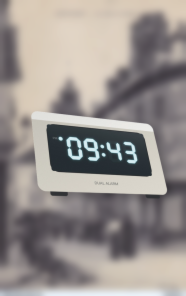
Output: **9:43**
